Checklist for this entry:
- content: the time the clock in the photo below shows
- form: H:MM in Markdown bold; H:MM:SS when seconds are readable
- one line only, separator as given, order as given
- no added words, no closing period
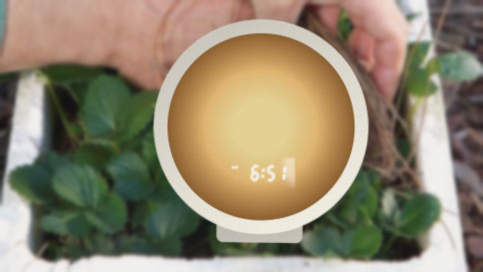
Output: **6:51**
